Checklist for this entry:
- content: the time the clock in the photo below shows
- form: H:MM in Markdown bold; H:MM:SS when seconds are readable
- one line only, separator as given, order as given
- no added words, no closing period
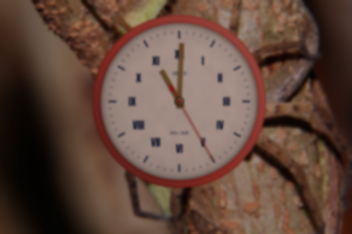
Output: **11:00:25**
